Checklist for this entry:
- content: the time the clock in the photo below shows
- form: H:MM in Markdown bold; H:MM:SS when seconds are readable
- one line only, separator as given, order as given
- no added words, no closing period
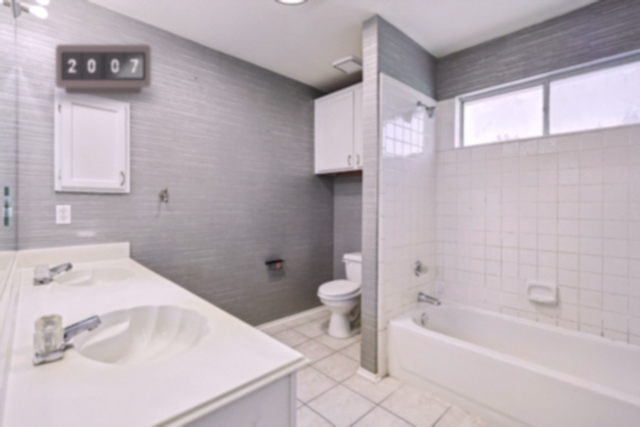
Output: **20:07**
